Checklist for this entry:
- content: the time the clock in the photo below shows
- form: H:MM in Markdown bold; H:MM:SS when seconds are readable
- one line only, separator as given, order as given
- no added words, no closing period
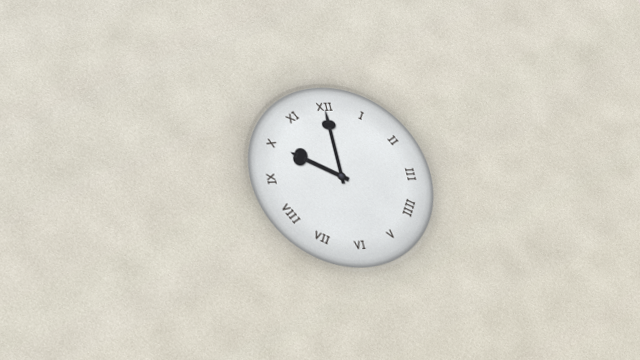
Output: **10:00**
